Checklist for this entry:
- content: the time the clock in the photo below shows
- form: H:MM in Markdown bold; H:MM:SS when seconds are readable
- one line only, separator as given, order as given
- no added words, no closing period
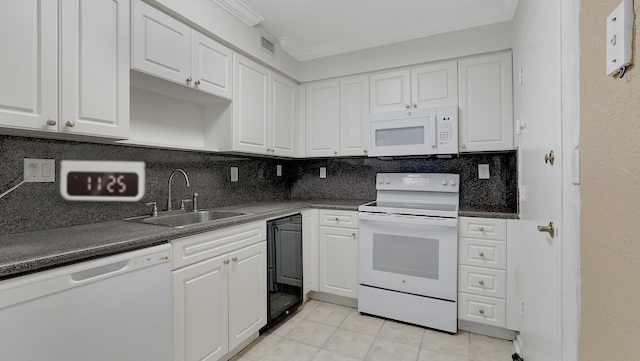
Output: **11:25**
